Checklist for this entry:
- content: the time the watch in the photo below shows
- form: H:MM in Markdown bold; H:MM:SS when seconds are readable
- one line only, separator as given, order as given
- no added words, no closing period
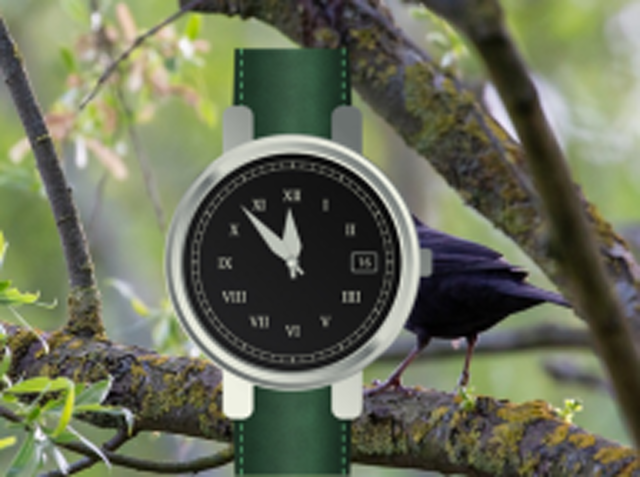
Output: **11:53**
